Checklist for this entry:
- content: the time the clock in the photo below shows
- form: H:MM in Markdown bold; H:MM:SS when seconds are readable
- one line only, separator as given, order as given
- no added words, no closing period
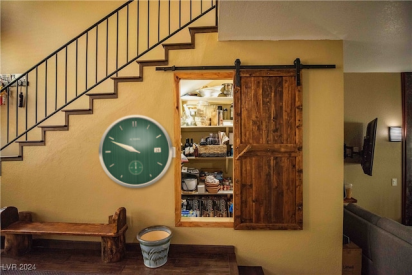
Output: **9:49**
